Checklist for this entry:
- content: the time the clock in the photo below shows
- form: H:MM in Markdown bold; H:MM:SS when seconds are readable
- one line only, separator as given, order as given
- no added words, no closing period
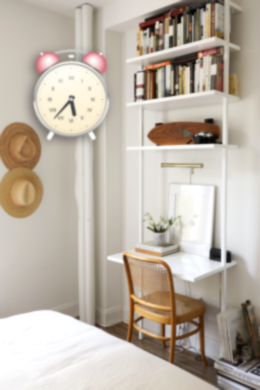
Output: **5:37**
